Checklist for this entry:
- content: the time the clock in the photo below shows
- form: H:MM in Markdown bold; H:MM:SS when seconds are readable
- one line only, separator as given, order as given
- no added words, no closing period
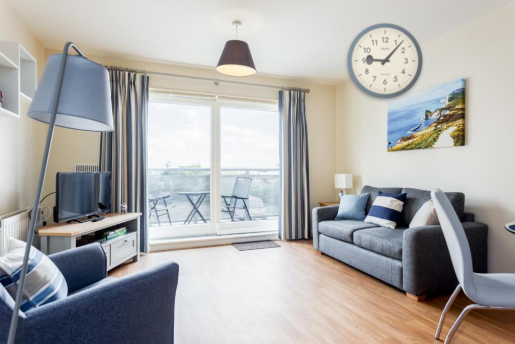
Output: **9:07**
